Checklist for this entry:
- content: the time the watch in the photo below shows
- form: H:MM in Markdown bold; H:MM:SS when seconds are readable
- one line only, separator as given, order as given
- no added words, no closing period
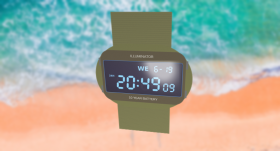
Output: **20:49:09**
